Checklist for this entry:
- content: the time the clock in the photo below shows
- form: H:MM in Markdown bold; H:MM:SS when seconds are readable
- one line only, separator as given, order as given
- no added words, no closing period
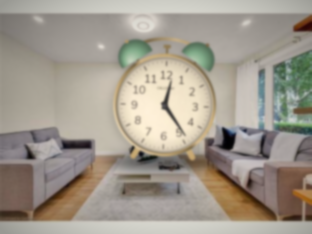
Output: **12:24**
